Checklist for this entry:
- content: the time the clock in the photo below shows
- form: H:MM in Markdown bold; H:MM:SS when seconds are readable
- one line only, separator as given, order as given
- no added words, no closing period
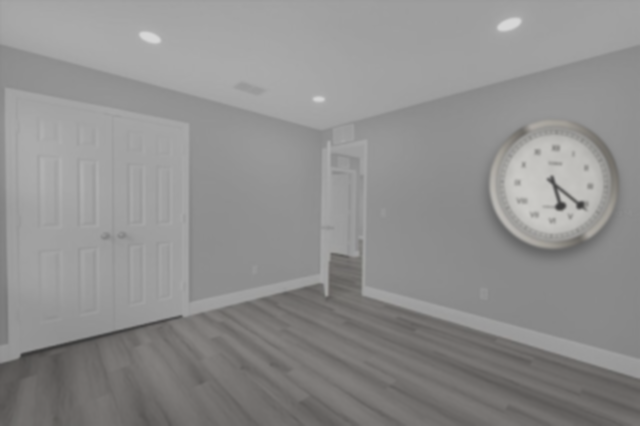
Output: **5:21**
